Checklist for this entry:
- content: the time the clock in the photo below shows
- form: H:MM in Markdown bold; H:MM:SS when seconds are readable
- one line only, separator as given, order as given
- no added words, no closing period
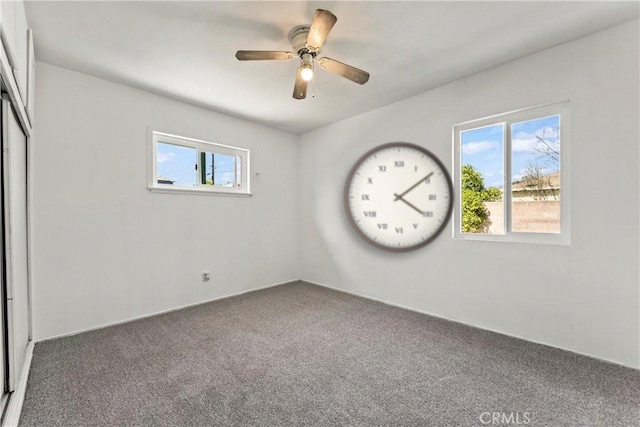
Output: **4:09**
